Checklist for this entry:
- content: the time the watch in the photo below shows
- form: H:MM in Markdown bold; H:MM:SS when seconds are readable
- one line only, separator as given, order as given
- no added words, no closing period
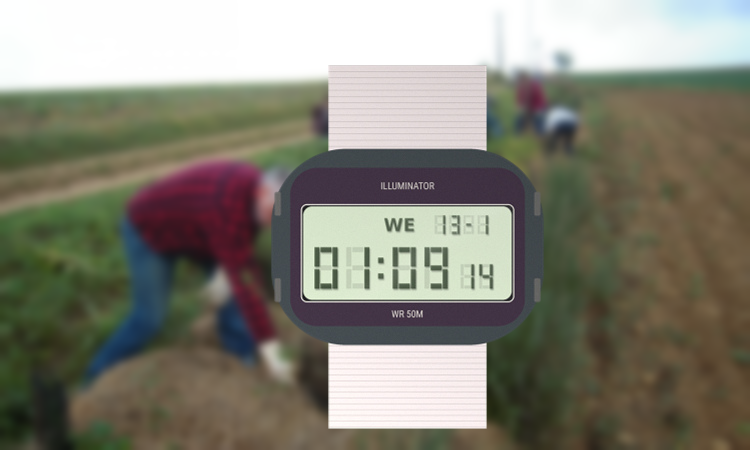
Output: **1:09:14**
